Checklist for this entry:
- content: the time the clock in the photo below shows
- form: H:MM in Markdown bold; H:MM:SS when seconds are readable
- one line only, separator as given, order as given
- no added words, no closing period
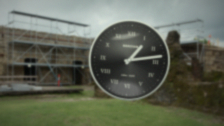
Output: **1:13**
